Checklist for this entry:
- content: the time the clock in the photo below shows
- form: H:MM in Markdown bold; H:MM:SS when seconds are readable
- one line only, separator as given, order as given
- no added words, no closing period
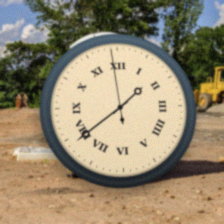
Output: **1:38:59**
